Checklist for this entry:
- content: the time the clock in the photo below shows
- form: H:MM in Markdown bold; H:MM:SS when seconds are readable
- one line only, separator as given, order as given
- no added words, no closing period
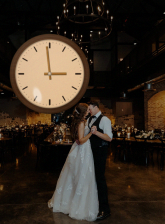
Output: **2:59**
